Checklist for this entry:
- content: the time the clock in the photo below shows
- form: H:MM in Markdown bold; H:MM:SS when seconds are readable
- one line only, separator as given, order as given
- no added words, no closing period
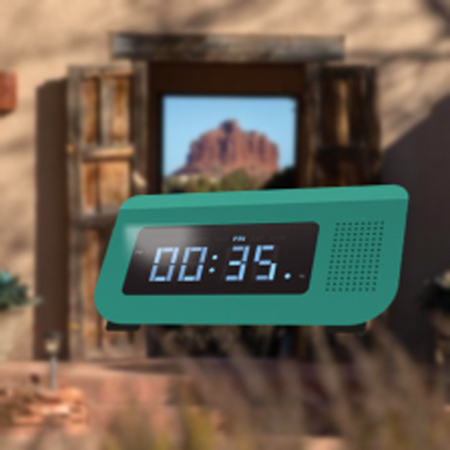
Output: **0:35**
